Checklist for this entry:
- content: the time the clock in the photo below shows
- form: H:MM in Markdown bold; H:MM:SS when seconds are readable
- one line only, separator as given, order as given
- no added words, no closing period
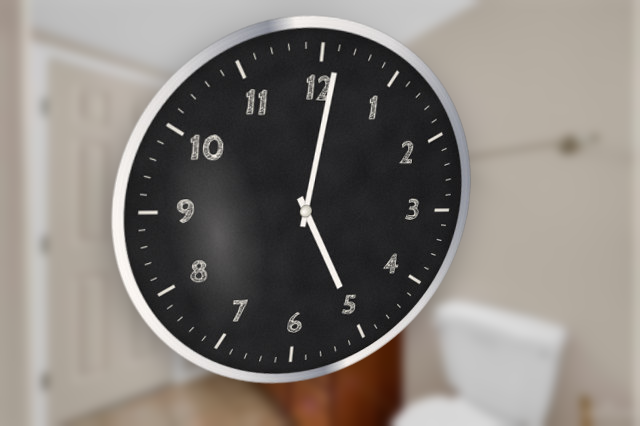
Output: **5:01**
